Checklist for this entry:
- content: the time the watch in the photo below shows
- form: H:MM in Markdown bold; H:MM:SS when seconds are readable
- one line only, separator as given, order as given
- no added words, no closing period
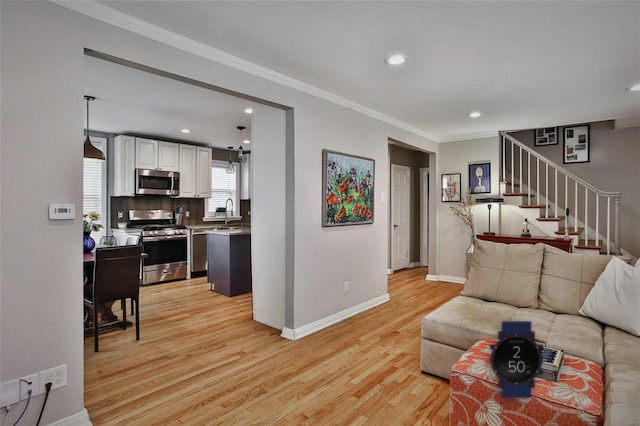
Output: **2:50**
